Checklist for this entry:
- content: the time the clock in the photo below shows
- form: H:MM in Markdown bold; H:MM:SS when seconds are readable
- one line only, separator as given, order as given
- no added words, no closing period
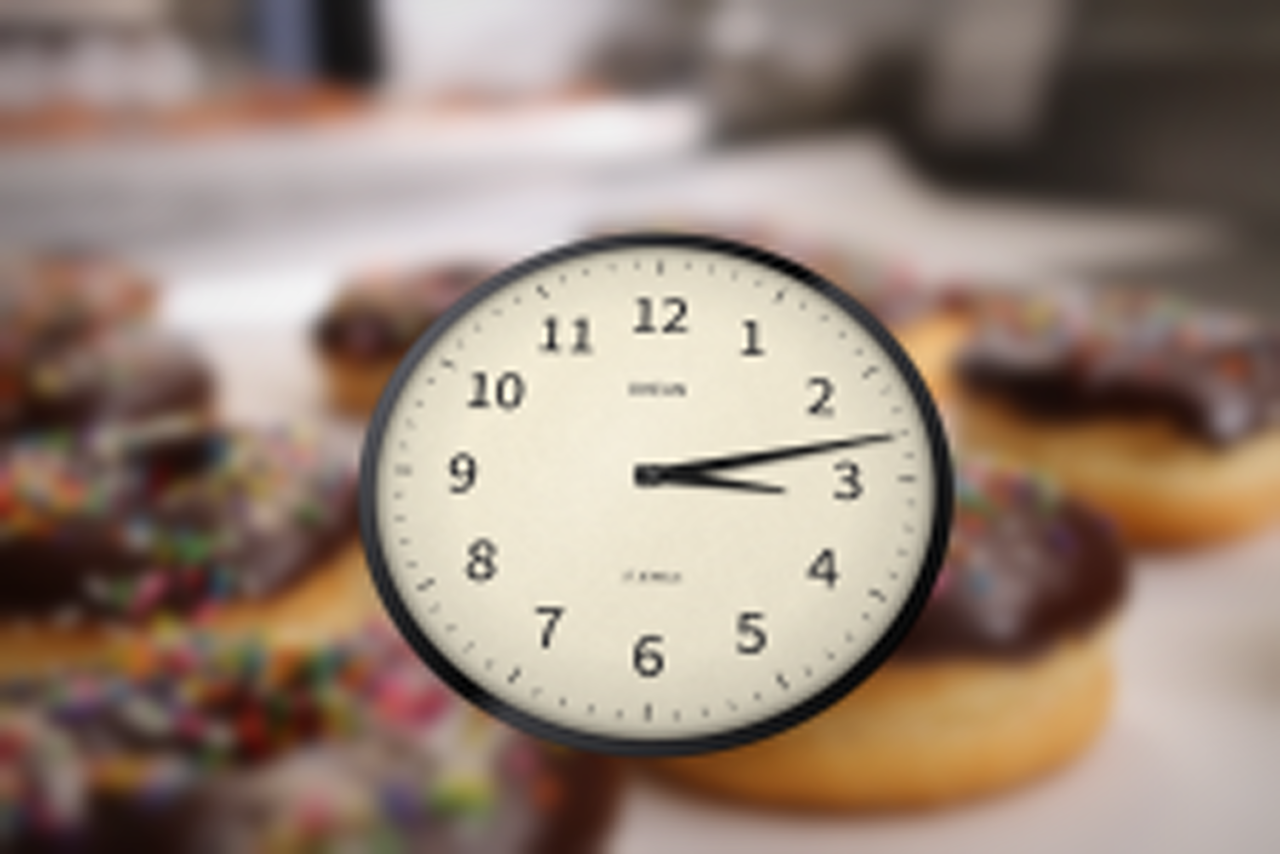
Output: **3:13**
